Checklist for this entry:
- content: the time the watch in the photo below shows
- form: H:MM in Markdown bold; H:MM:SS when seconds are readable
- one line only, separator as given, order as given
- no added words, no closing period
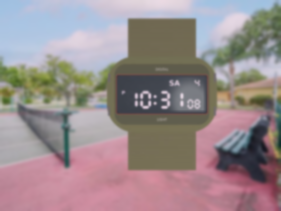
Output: **10:31**
